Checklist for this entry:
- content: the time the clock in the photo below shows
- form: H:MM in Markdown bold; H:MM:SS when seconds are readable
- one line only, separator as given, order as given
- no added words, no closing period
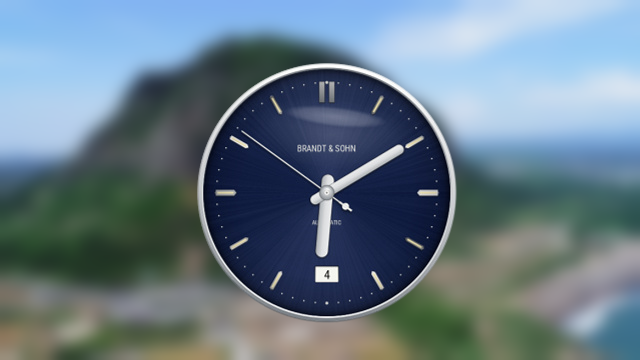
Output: **6:09:51**
